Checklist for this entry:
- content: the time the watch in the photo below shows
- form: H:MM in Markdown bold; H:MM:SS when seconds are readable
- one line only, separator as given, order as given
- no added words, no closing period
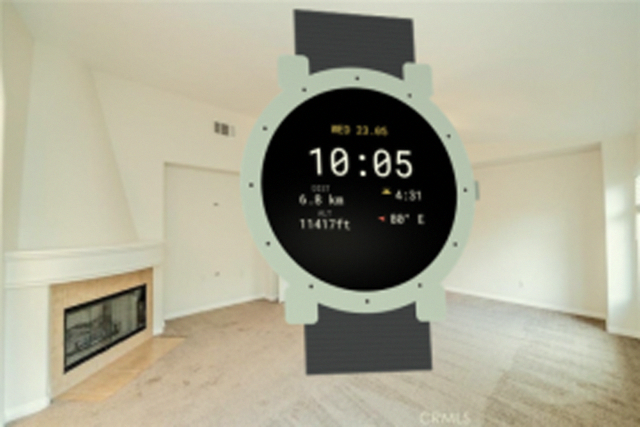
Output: **10:05**
